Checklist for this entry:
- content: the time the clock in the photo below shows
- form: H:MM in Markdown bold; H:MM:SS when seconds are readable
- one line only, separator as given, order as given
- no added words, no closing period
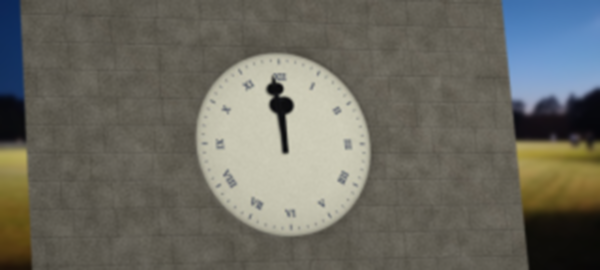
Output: **11:59**
